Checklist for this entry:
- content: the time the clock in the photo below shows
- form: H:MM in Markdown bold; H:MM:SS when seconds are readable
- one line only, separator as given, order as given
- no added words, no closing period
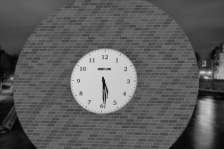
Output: **5:29**
